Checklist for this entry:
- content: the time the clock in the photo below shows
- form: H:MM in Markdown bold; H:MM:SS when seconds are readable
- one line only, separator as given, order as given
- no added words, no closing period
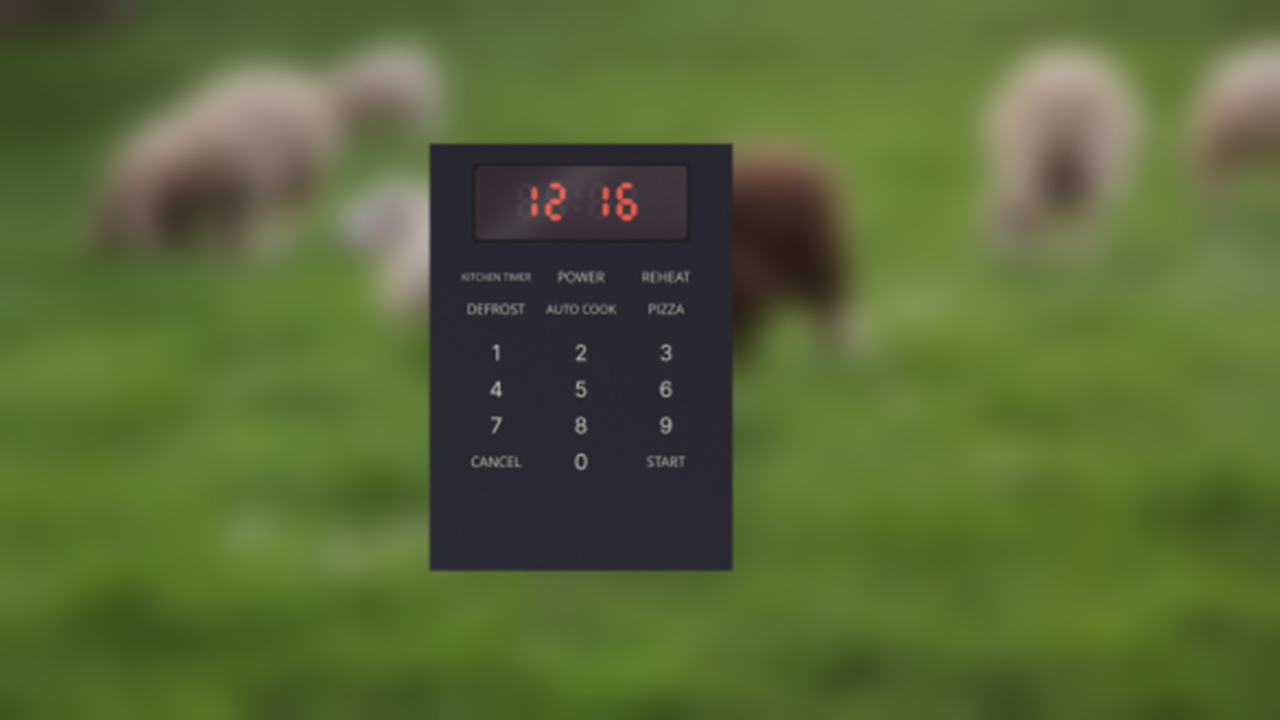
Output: **12:16**
